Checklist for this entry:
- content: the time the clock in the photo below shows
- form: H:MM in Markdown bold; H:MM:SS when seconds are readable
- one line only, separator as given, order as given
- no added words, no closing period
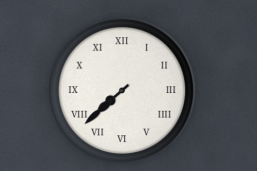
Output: **7:38**
